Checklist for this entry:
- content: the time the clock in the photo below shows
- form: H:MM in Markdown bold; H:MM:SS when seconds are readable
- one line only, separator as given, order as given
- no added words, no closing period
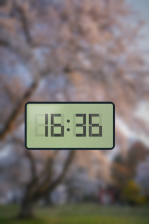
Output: **16:36**
